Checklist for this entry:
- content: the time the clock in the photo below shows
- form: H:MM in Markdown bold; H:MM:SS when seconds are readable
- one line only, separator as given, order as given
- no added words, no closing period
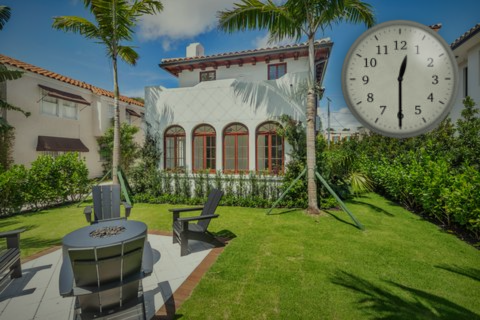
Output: **12:30**
